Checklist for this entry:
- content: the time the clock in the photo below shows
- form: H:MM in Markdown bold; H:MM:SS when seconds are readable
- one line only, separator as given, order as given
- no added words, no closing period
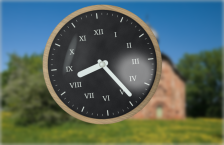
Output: **8:24**
